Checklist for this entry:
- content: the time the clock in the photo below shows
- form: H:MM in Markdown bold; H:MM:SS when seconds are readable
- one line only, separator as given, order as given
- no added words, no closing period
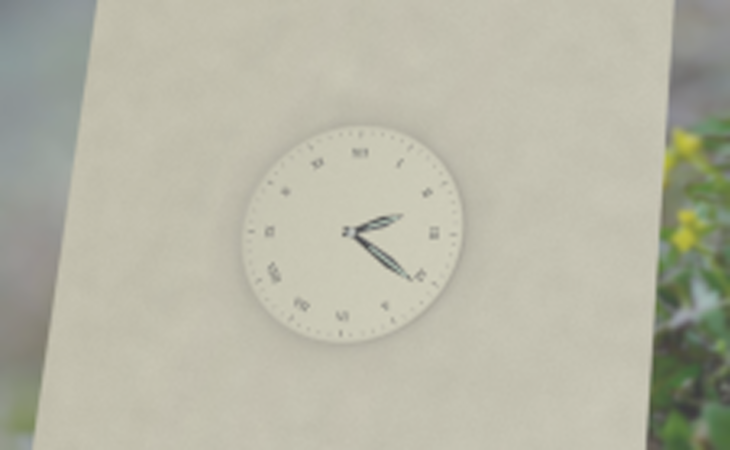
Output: **2:21**
